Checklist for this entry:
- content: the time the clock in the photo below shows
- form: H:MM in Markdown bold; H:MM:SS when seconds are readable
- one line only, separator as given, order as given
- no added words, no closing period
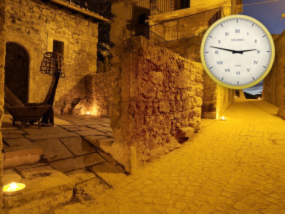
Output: **2:47**
